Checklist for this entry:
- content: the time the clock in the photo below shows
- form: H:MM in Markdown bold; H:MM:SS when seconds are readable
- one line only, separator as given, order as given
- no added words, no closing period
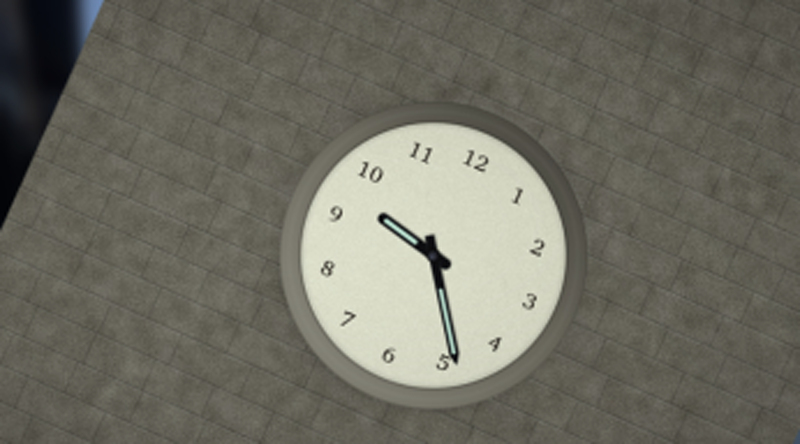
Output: **9:24**
